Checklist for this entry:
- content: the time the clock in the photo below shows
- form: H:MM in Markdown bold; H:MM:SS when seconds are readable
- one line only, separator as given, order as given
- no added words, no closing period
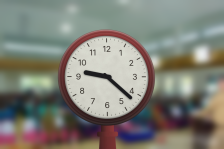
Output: **9:22**
